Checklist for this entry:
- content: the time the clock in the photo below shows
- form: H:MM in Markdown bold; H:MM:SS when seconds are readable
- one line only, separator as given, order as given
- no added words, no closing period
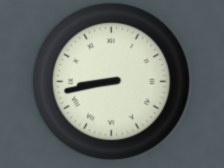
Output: **8:43**
